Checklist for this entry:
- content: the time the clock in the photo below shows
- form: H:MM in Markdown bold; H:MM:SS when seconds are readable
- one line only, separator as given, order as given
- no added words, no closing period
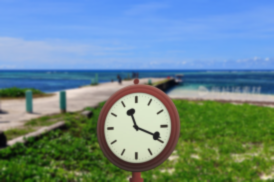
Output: **11:19**
